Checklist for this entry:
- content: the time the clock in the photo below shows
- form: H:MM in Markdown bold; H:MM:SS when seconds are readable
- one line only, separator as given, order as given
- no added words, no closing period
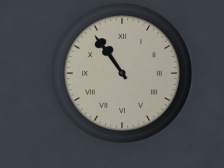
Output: **10:54**
